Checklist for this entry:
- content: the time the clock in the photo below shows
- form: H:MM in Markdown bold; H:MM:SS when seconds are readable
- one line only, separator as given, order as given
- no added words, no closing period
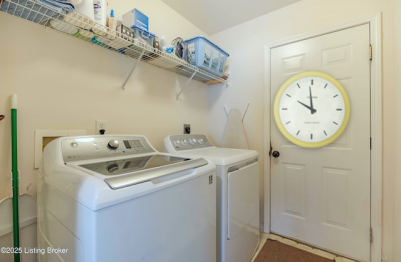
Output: **9:59**
